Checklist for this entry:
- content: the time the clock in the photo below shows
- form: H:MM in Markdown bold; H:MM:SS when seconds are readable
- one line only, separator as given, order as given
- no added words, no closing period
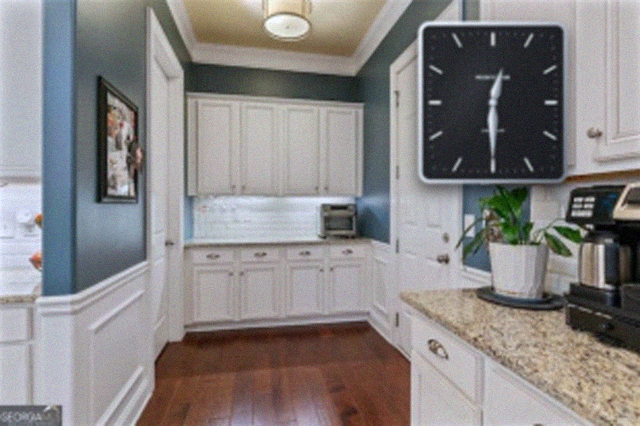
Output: **12:30**
